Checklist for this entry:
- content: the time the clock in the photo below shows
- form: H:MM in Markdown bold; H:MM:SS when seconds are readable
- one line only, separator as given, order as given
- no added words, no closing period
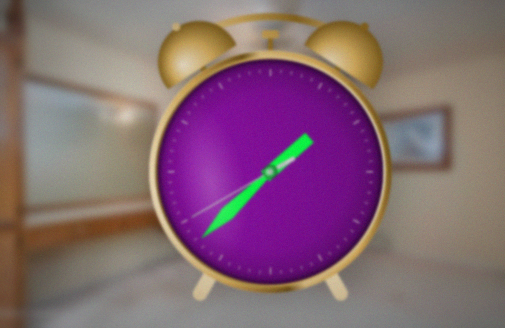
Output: **1:37:40**
